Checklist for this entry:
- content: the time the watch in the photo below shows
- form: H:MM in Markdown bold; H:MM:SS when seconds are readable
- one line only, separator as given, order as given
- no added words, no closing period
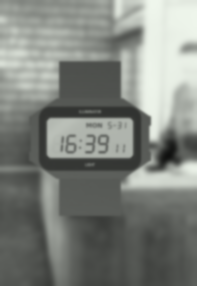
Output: **16:39**
